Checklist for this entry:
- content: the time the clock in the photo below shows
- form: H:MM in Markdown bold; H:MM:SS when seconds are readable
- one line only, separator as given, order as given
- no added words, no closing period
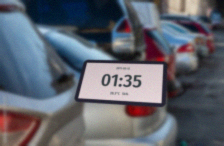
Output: **1:35**
